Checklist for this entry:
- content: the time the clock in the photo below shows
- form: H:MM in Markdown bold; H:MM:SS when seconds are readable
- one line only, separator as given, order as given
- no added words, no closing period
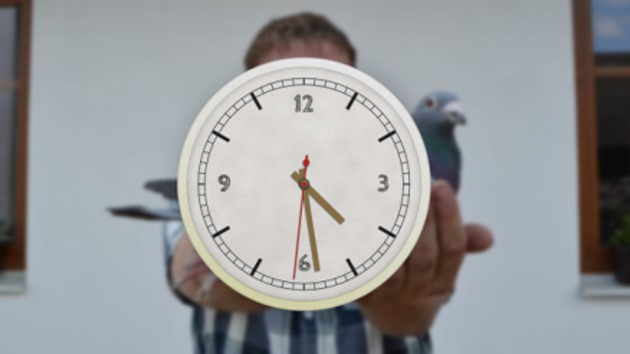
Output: **4:28:31**
